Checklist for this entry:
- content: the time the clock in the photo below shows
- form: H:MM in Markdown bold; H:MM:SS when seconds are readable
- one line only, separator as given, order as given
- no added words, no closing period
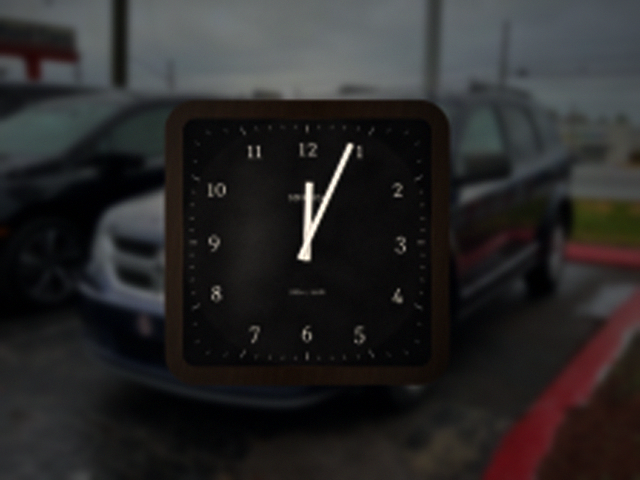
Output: **12:04**
